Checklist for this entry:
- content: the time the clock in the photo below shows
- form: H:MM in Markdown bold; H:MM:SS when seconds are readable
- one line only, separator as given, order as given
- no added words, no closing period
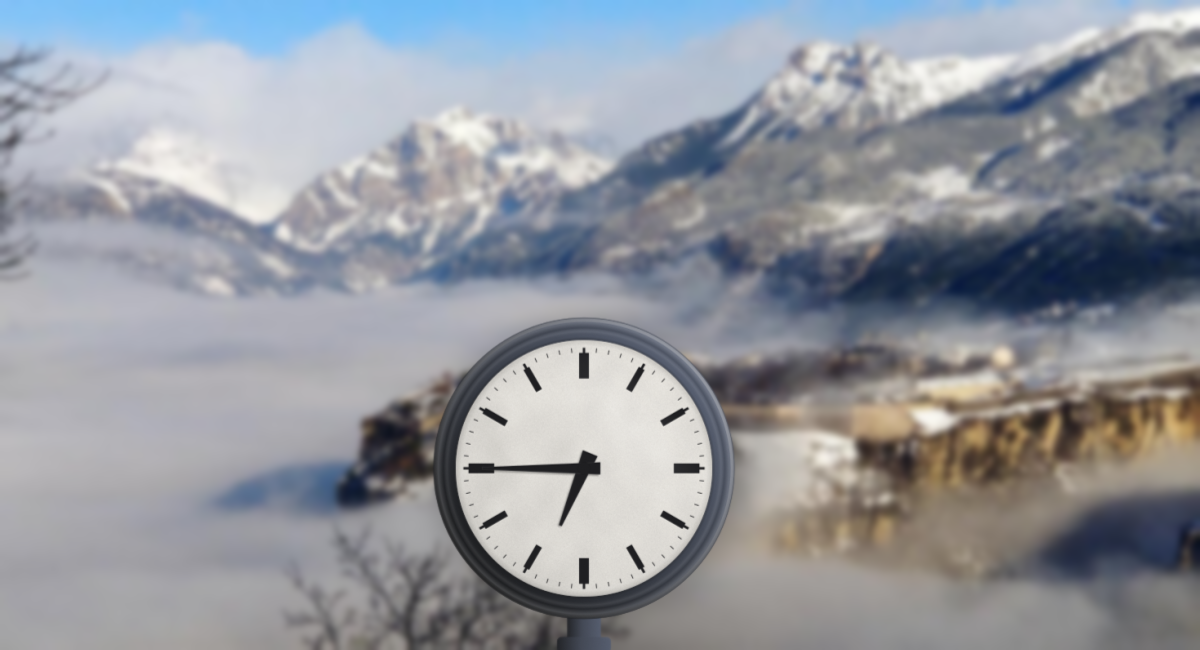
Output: **6:45**
